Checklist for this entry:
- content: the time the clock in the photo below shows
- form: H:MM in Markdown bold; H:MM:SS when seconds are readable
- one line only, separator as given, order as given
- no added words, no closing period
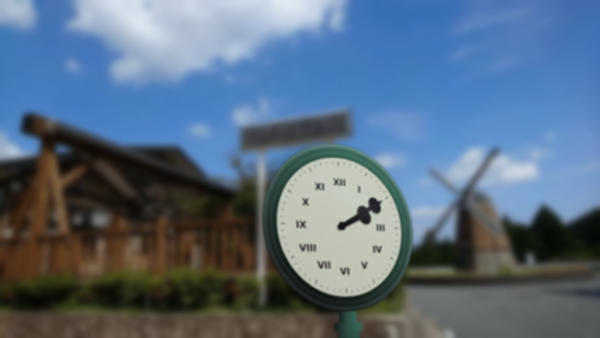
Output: **2:10**
